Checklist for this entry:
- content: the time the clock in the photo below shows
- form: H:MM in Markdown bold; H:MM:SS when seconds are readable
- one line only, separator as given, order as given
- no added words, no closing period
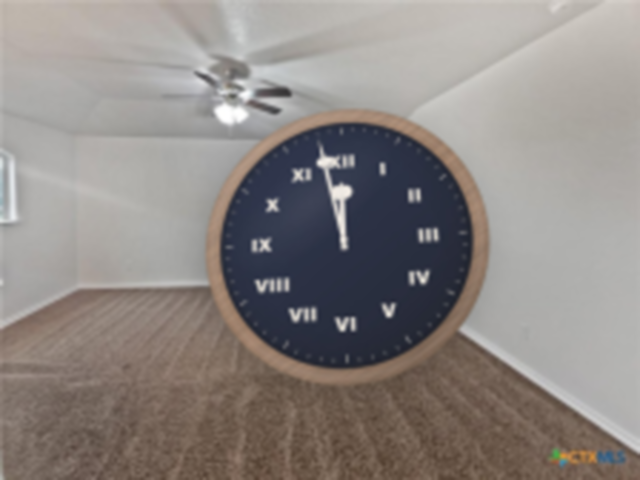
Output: **11:58**
